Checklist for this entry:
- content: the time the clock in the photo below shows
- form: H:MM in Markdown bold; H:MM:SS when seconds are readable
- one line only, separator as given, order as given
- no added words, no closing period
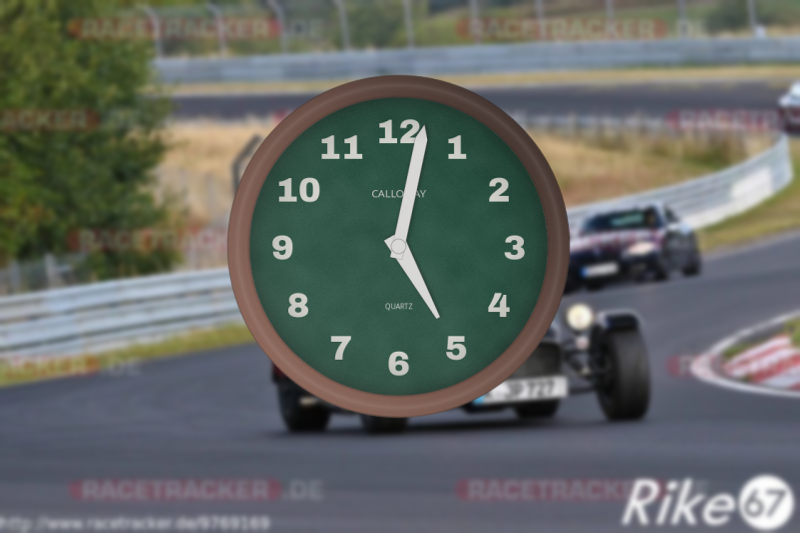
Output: **5:02**
